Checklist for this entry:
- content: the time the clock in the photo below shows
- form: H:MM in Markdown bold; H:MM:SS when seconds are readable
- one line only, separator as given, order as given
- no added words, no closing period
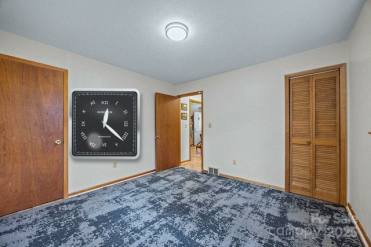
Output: **12:22**
